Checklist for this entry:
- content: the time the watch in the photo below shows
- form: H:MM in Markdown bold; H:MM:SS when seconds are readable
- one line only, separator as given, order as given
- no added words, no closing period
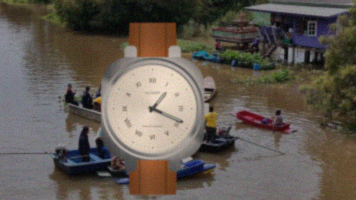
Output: **1:19**
